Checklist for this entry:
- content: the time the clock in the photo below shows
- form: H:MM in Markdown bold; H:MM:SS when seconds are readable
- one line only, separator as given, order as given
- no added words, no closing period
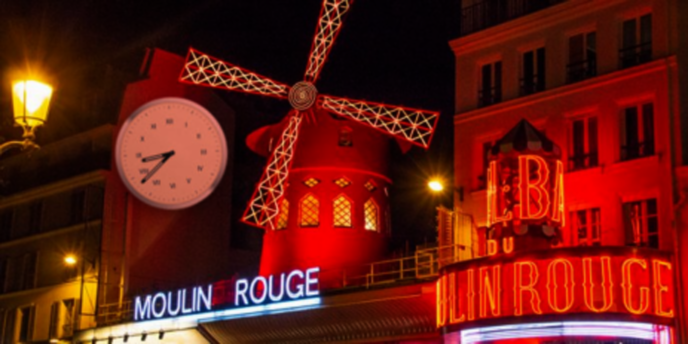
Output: **8:38**
